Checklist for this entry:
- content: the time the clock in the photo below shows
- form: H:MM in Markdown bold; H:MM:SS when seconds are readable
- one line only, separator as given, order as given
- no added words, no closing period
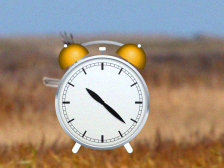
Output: **10:22**
